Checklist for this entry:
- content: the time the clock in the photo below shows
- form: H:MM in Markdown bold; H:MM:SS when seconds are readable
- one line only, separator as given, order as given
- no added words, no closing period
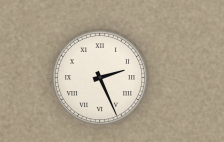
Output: **2:26**
